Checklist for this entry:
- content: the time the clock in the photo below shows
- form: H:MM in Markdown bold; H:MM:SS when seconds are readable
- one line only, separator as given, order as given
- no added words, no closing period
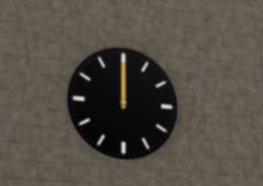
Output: **12:00**
